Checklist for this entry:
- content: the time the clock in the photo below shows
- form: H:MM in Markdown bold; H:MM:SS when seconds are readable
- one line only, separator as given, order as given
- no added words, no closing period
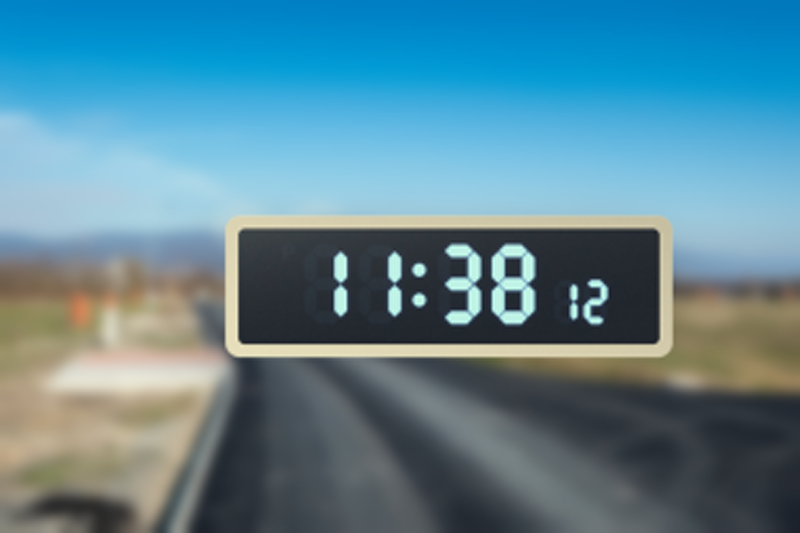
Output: **11:38:12**
